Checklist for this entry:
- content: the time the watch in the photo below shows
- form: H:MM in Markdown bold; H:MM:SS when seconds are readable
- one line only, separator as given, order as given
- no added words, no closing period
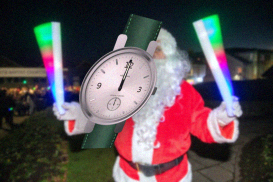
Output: **12:00**
